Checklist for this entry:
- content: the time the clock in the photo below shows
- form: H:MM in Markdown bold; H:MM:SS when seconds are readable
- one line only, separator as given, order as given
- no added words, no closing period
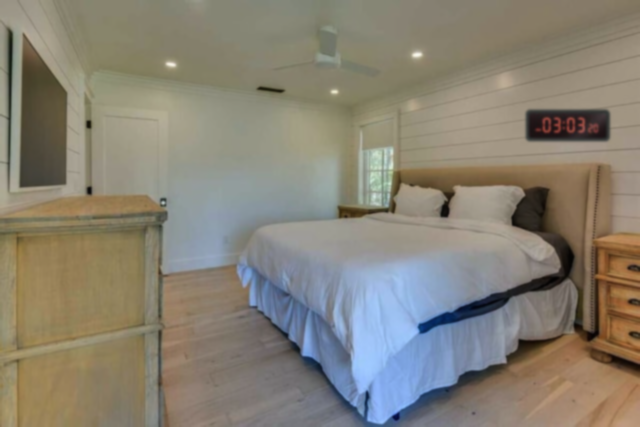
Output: **3:03**
